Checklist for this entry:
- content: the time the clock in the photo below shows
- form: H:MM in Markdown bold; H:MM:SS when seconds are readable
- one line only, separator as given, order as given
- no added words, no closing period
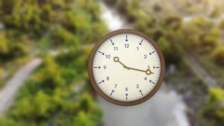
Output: **10:17**
